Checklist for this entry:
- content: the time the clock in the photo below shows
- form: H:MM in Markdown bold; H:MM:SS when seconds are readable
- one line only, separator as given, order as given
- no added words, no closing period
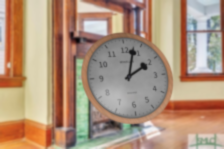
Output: **2:03**
